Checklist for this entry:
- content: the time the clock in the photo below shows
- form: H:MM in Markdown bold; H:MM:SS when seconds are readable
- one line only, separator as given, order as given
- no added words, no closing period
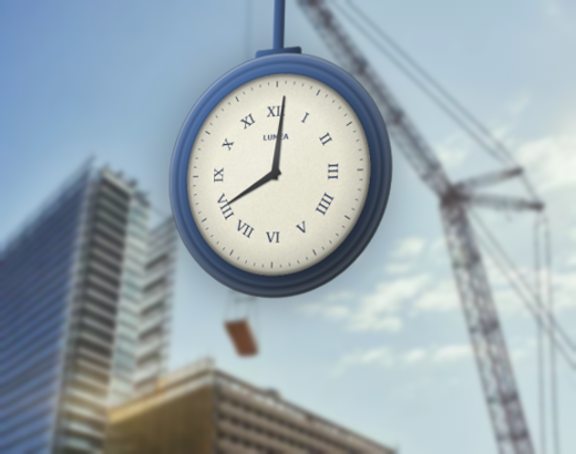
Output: **8:01**
